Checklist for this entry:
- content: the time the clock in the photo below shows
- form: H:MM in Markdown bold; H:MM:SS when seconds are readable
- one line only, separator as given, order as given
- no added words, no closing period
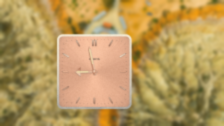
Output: **8:58**
